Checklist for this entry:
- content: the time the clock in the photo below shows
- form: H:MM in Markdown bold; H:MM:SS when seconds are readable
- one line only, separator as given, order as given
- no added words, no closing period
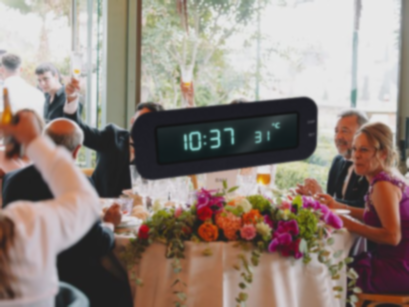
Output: **10:37**
